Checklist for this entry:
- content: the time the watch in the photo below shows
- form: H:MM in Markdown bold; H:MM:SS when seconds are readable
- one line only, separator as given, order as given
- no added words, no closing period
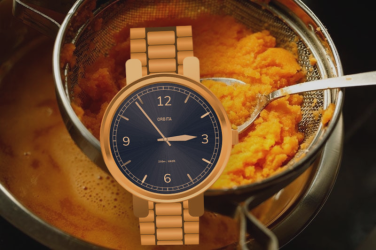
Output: **2:54**
